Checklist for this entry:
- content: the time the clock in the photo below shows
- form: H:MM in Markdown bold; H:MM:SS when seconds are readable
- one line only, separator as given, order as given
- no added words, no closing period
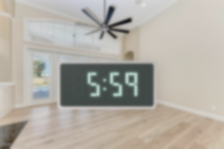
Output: **5:59**
